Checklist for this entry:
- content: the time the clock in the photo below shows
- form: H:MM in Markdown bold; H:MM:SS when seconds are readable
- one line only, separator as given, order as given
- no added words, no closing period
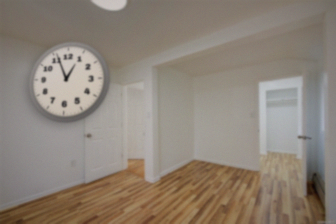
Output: **12:56**
